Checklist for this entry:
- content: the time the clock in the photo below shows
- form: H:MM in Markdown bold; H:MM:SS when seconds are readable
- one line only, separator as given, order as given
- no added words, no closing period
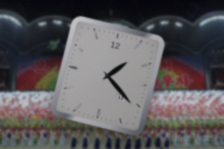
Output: **1:21**
